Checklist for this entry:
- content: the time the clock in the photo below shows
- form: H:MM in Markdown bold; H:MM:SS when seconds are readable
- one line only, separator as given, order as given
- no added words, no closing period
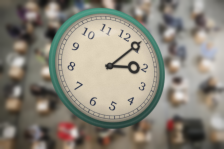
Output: **2:04**
